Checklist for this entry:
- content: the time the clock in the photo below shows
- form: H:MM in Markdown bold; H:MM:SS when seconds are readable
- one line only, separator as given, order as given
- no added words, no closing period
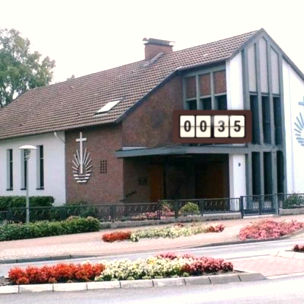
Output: **0:35**
